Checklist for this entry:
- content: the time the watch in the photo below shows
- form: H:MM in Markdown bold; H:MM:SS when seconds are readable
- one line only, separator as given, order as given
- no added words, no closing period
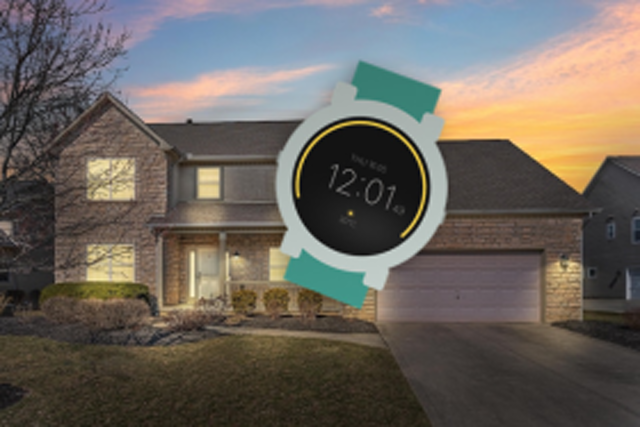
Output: **12:01**
